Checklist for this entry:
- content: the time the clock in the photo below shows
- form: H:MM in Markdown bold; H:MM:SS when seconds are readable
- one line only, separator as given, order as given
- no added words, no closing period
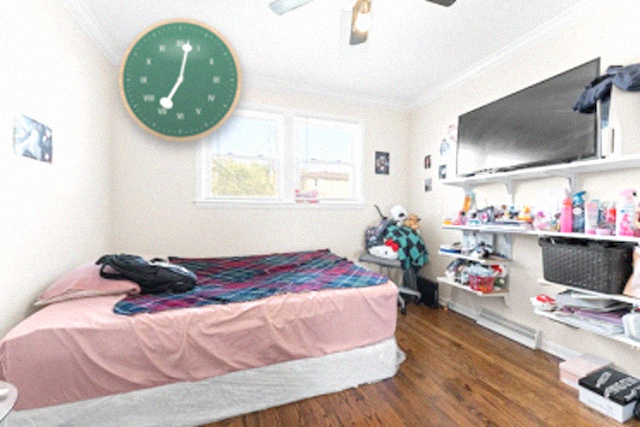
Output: **7:02**
